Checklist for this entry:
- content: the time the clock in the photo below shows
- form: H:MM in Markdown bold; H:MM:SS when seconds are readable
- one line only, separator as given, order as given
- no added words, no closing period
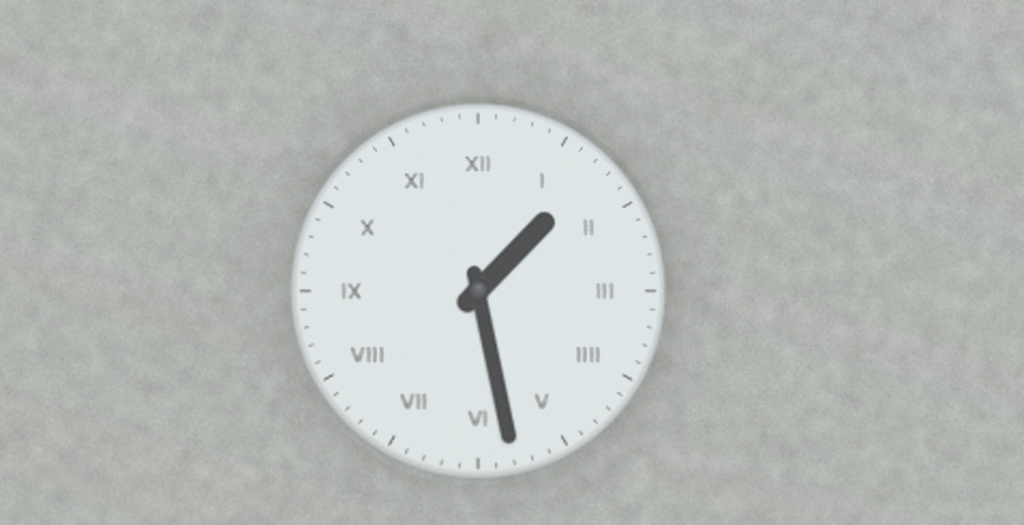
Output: **1:28**
